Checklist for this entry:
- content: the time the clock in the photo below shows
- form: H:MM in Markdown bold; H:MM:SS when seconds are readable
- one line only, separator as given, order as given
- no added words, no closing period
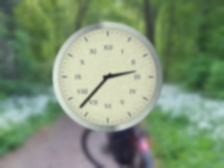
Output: **2:37**
